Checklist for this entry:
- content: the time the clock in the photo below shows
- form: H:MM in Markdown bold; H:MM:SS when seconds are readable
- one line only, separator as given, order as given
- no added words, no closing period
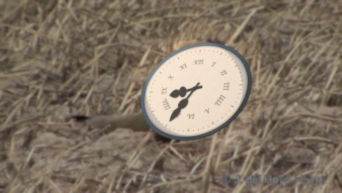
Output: **8:35**
